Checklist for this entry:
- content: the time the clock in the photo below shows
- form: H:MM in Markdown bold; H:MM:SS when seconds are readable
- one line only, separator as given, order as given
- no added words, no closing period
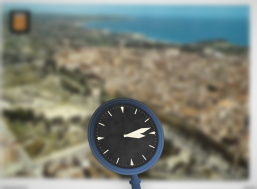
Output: **3:13**
